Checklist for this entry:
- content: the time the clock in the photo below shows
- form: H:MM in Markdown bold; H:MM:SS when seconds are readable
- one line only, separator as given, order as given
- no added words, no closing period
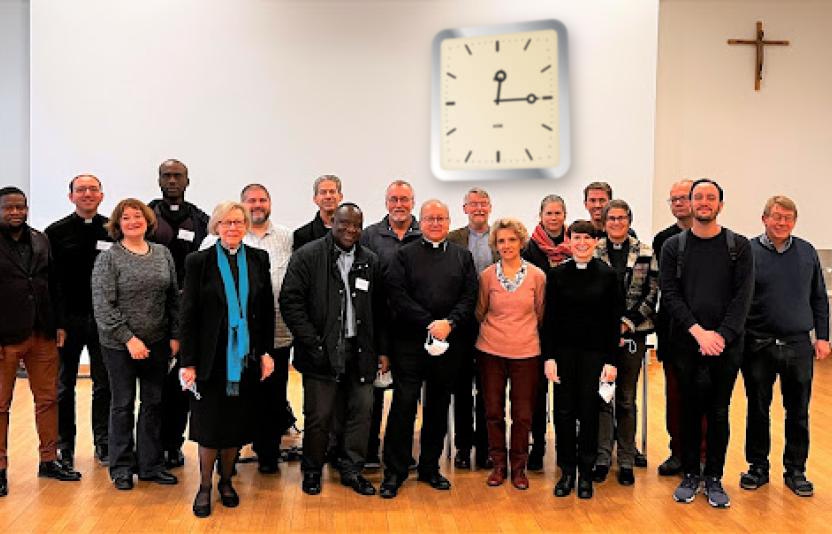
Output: **12:15**
